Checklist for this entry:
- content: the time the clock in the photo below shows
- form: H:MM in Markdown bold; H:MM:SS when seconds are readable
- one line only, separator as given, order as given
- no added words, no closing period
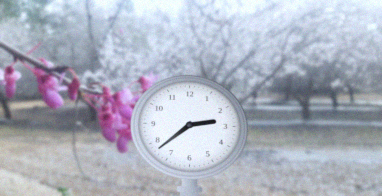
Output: **2:38**
